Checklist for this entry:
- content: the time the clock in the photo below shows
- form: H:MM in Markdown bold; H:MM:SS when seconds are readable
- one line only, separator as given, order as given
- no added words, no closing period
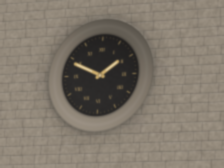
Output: **1:49**
